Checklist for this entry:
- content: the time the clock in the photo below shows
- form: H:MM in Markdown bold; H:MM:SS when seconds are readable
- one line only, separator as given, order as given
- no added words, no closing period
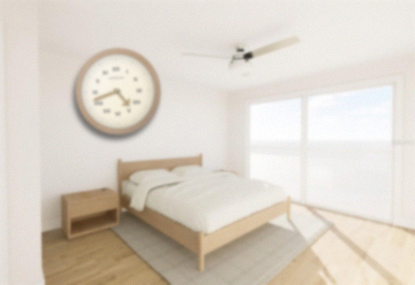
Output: **4:42**
